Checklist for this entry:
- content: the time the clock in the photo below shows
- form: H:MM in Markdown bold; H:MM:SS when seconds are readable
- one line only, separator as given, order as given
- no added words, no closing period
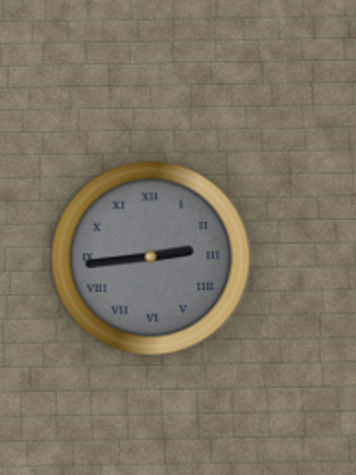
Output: **2:44**
